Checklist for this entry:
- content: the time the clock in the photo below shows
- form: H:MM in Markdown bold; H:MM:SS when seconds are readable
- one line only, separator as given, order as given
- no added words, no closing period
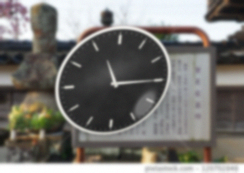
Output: **11:15**
